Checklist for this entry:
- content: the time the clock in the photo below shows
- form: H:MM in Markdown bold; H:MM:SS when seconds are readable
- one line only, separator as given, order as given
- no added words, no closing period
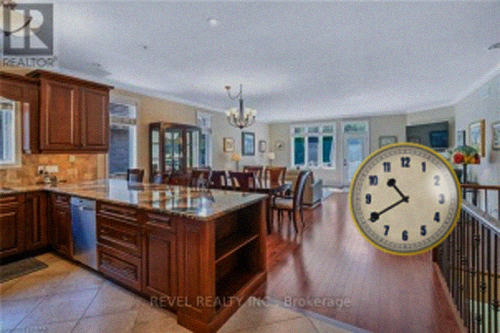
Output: **10:40**
